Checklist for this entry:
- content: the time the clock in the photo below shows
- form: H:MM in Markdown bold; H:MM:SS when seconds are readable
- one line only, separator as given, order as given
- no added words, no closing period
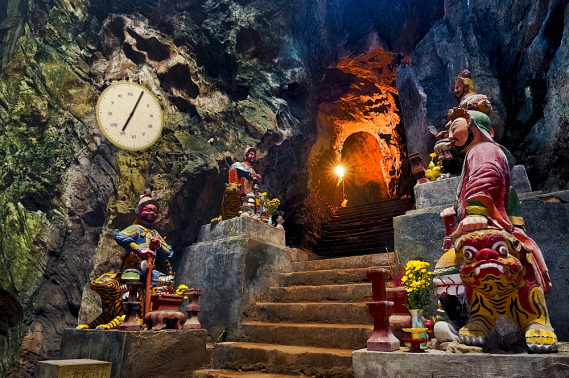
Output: **7:05**
